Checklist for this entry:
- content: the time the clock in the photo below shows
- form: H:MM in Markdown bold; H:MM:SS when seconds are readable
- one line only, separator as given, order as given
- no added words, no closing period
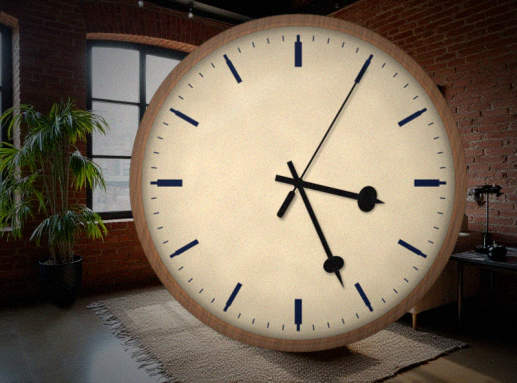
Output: **3:26:05**
